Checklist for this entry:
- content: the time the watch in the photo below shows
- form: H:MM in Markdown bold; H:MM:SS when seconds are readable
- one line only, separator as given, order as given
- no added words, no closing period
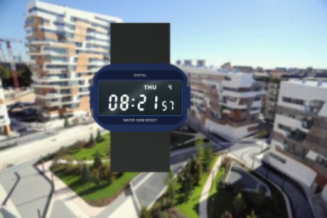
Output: **8:21:57**
